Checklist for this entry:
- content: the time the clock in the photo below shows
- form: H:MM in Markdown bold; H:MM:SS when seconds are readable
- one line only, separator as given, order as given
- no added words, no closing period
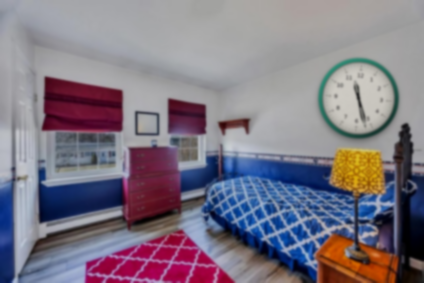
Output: **11:27**
